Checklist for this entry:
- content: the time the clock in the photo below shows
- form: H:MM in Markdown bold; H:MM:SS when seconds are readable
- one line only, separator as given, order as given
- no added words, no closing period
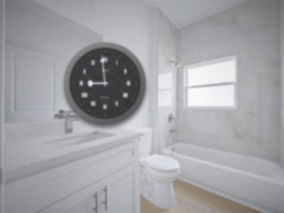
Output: **8:59**
